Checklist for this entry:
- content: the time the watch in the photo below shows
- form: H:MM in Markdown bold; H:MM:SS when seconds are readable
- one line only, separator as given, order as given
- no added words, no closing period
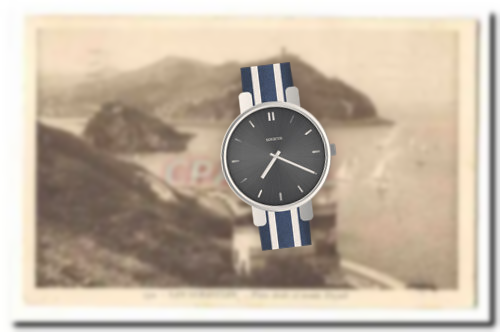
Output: **7:20**
